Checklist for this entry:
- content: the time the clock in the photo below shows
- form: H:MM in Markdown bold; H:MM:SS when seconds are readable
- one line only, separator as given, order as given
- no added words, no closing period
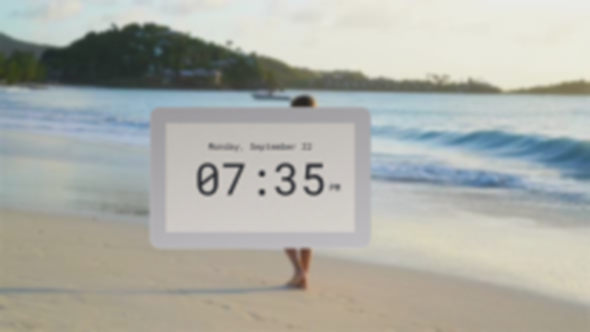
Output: **7:35**
